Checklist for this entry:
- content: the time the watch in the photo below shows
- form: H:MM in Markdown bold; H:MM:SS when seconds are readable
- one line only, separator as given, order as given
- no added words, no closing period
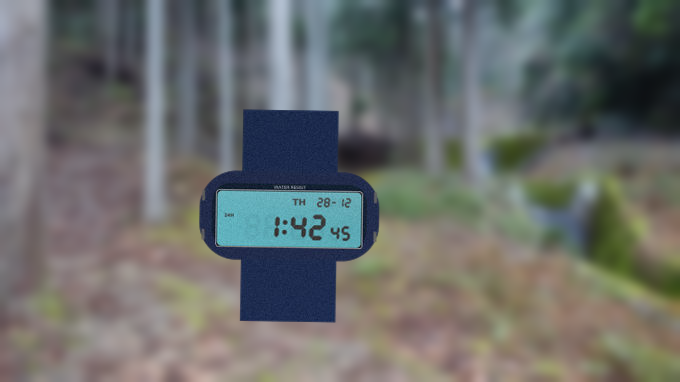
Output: **1:42:45**
